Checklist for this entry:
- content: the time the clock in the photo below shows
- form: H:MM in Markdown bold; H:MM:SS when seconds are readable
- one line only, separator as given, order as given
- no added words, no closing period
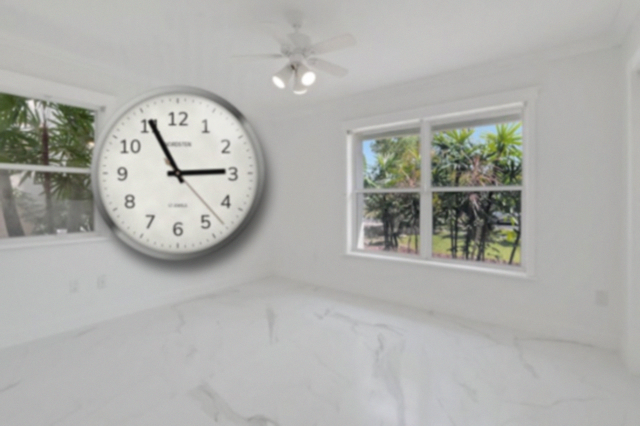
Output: **2:55:23**
